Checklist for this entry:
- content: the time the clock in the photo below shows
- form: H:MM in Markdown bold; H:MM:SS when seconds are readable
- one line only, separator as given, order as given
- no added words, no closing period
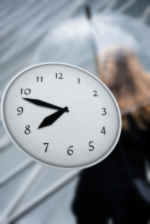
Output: **7:48**
